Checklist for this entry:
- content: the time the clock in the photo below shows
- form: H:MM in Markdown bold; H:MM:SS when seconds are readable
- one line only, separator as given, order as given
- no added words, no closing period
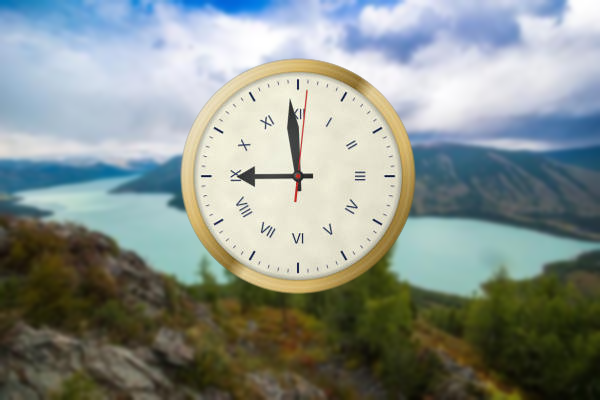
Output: **8:59:01**
